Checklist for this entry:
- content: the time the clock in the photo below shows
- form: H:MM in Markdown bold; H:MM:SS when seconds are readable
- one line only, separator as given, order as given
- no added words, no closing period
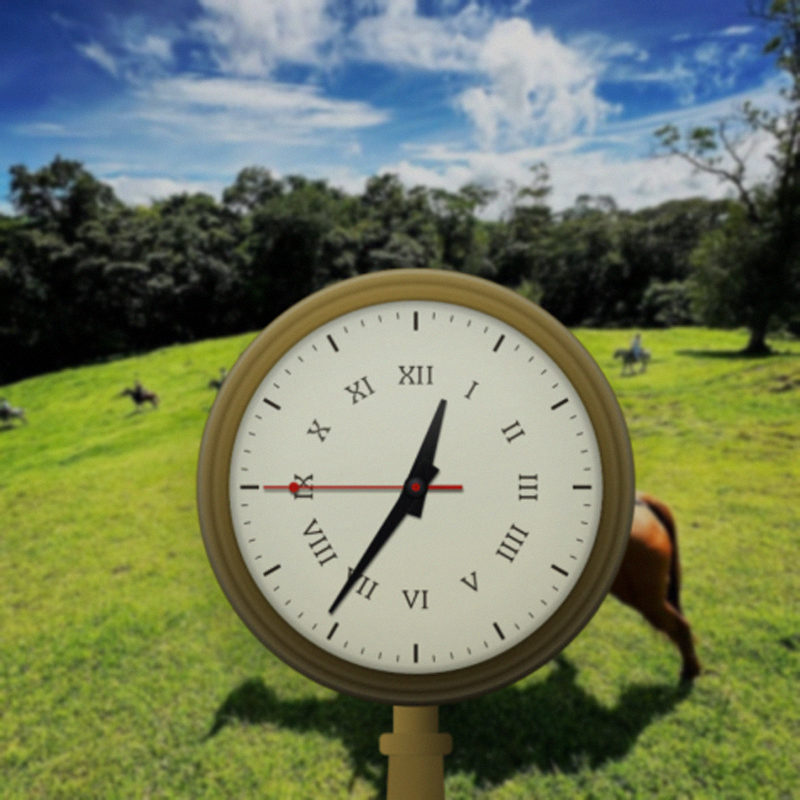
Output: **12:35:45**
